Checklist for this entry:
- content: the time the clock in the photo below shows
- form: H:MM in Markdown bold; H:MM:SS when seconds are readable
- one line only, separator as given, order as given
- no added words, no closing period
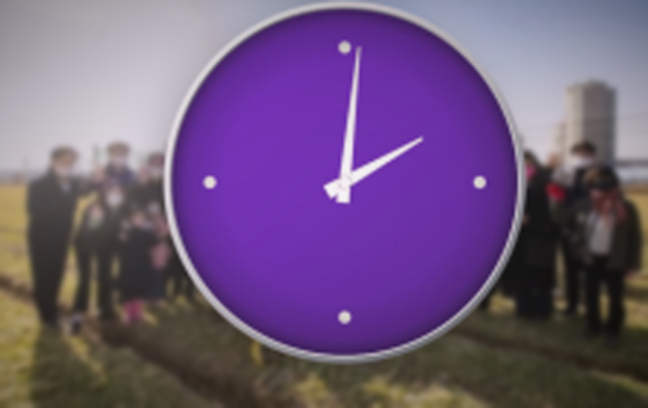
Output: **2:01**
